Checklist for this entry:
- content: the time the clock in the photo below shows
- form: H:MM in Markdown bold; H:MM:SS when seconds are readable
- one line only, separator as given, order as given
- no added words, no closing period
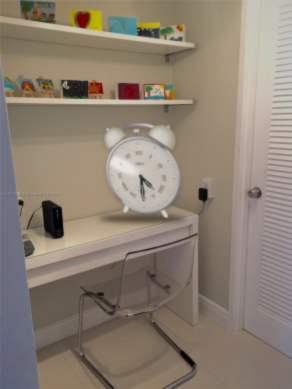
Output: **4:30**
